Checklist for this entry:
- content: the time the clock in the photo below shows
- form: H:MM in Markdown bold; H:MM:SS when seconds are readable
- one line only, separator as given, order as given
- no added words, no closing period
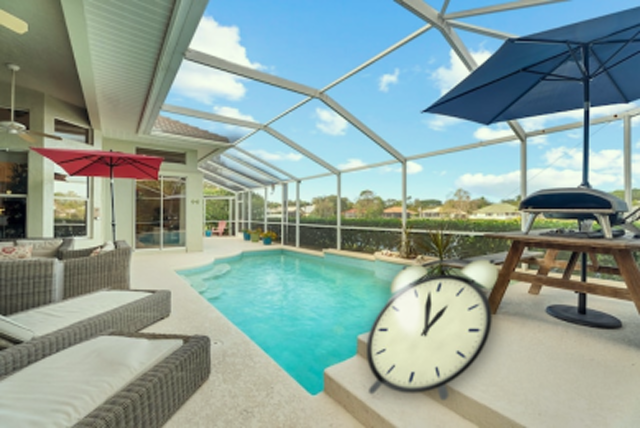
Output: **12:58**
